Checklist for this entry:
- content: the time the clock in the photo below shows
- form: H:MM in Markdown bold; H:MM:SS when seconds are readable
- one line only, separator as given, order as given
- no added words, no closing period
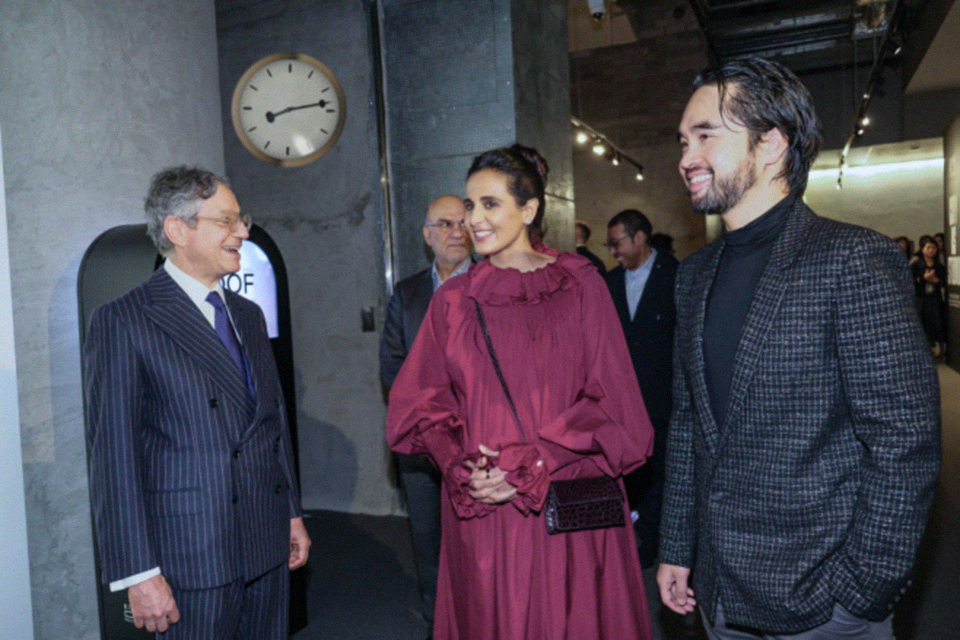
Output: **8:13**
